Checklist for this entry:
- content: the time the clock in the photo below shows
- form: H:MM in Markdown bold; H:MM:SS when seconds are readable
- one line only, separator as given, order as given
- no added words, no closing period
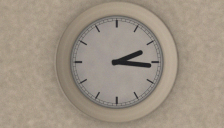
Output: **2:16**
